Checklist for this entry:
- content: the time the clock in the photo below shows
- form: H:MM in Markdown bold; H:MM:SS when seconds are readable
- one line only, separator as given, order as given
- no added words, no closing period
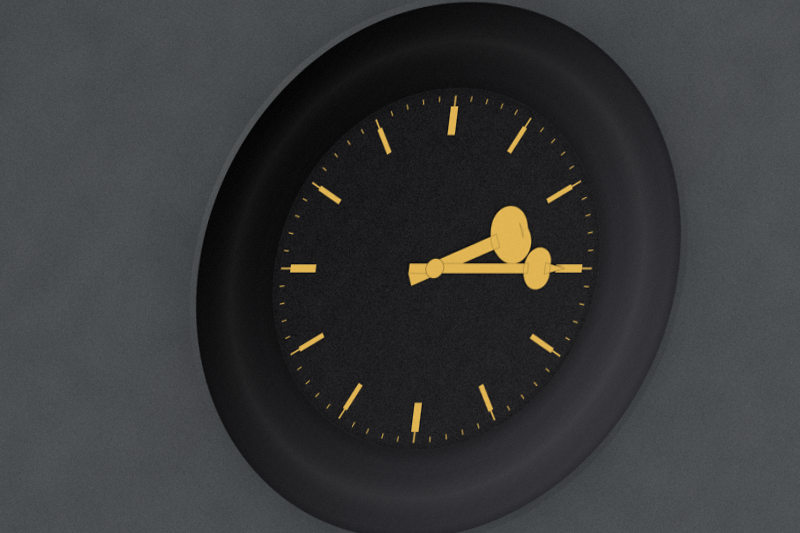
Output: **2:15**
